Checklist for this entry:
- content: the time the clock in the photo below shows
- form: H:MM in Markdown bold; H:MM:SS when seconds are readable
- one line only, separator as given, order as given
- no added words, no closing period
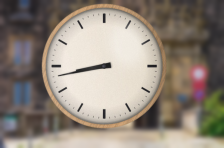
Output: **8:43**
